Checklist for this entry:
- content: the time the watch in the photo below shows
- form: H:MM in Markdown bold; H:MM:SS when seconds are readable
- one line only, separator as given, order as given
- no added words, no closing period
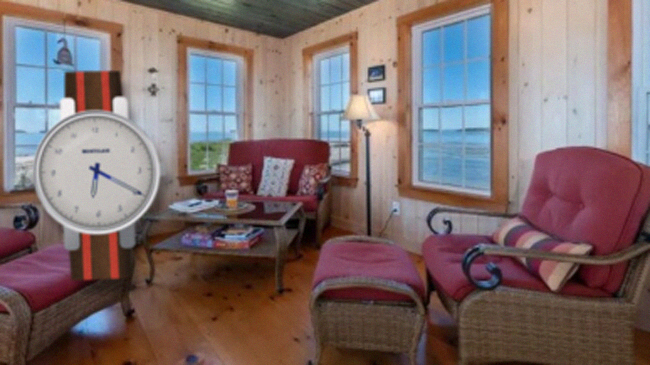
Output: **6:20**
